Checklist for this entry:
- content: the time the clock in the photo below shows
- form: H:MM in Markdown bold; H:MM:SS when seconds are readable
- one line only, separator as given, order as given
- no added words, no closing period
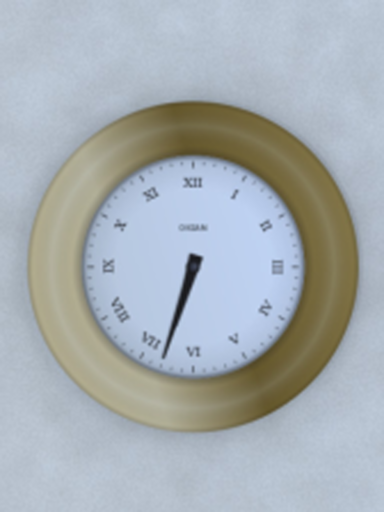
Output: **6:33**
